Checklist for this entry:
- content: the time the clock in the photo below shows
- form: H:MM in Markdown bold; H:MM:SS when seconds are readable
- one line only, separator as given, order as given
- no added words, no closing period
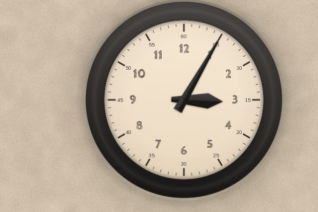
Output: **3:05**
